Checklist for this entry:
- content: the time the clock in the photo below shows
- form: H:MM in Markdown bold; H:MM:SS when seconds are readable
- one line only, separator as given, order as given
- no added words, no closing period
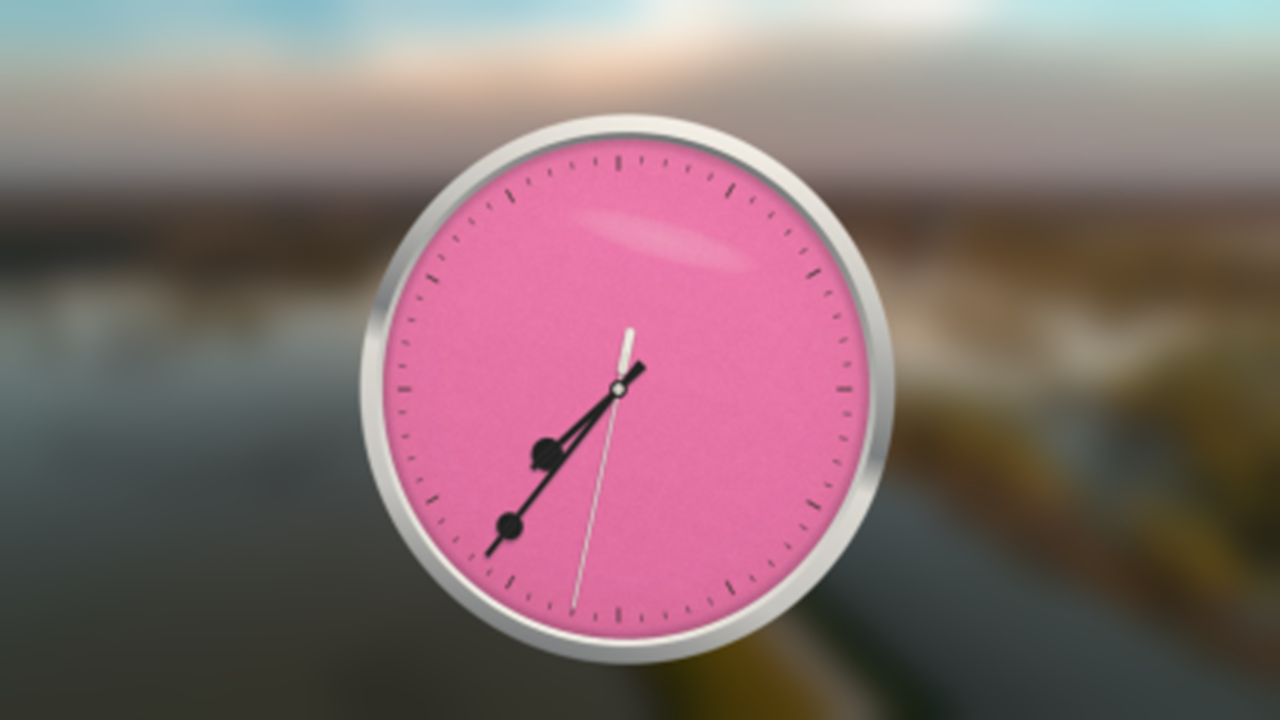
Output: **7:36:32**
